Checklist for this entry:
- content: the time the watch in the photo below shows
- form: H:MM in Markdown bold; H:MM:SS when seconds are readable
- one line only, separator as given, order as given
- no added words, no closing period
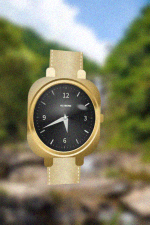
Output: **5:41**
